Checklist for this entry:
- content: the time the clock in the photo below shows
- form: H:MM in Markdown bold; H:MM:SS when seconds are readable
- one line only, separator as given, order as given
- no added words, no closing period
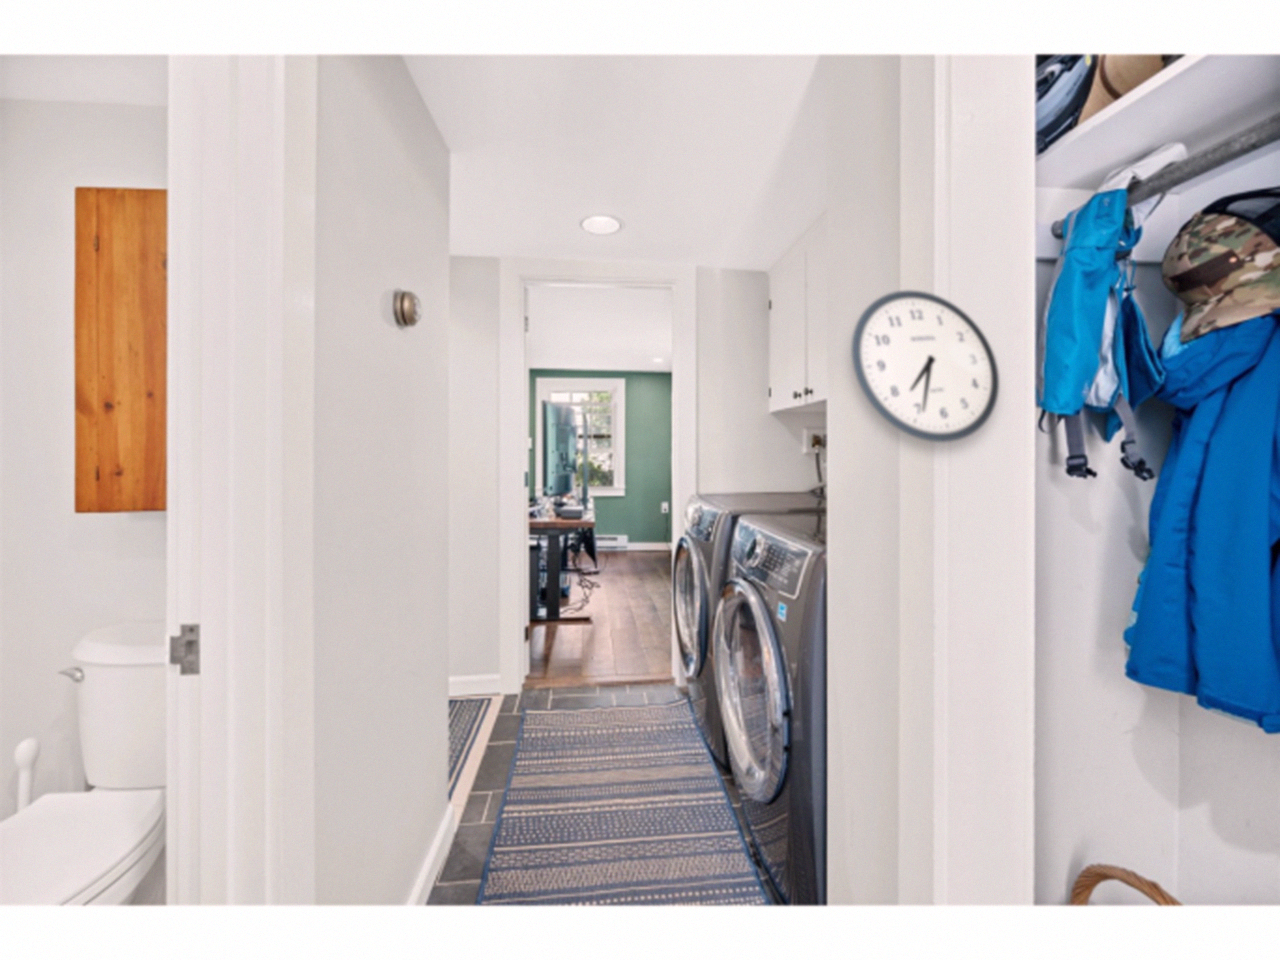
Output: **7:34**
